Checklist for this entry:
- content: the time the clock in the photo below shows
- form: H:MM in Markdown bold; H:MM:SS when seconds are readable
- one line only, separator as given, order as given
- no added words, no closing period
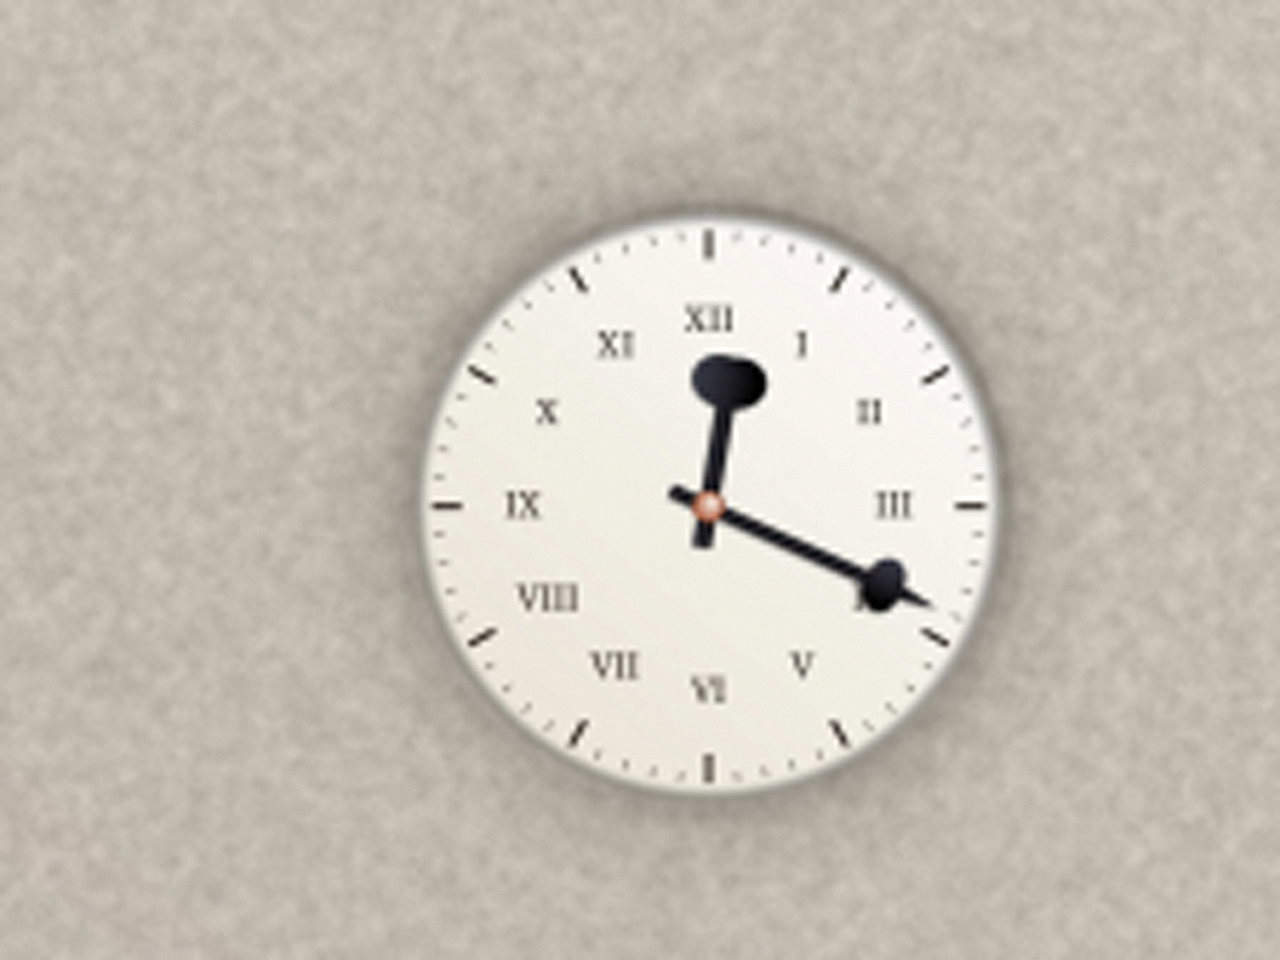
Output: **12:19**
